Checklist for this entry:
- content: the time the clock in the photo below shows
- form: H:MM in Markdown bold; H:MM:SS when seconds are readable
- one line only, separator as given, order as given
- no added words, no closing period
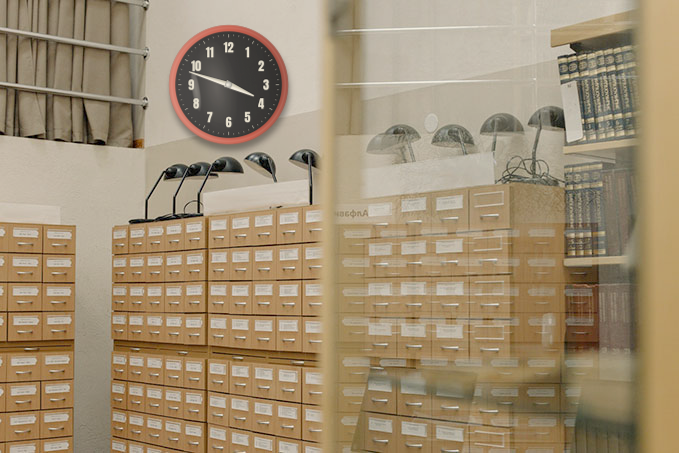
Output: **3:48**
